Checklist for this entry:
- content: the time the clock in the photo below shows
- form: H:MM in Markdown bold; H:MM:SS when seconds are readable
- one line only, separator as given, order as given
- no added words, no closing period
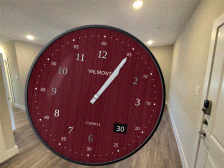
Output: **1:05**
